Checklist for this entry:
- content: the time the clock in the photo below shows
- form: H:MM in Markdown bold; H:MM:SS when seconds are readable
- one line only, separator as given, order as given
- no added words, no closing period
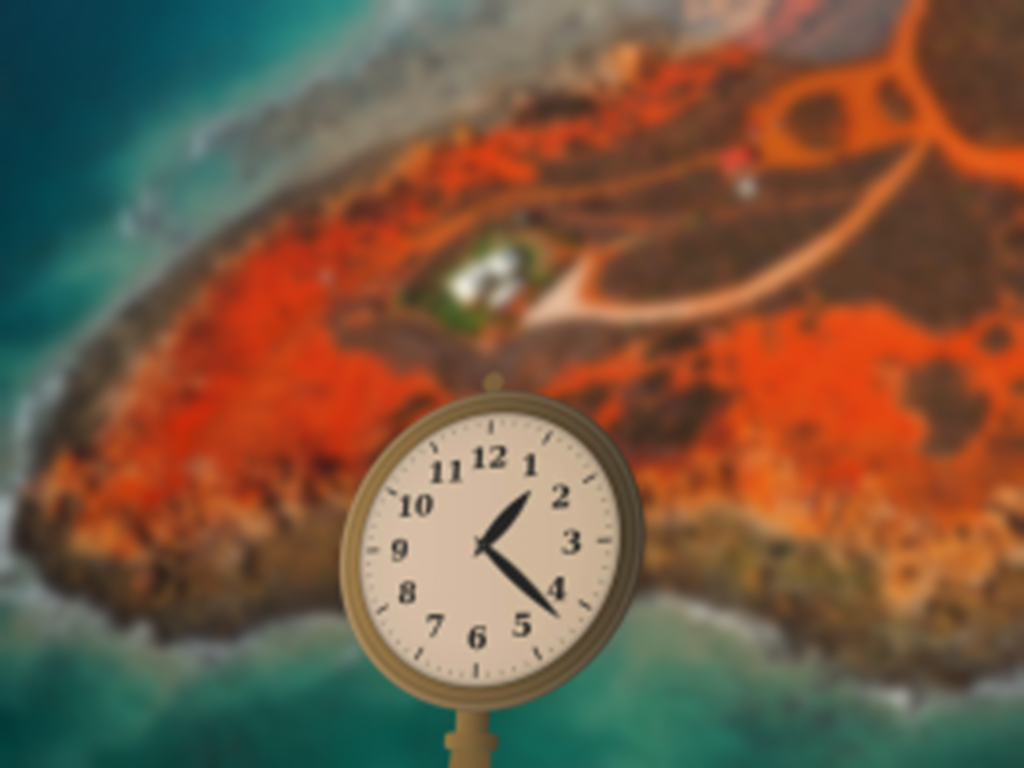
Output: **1:22**
